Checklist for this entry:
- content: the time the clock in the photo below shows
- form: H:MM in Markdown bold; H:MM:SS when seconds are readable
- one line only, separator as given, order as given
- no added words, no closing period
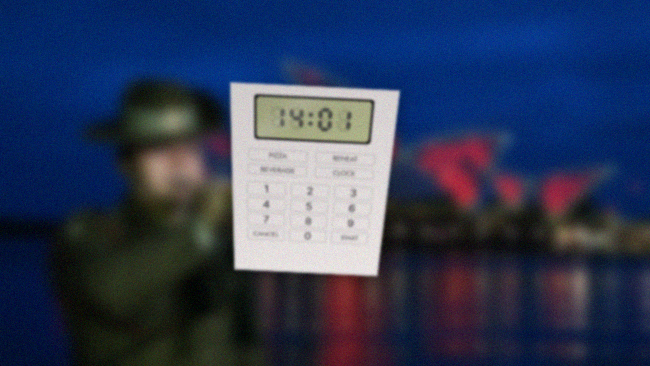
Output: **14:01**
